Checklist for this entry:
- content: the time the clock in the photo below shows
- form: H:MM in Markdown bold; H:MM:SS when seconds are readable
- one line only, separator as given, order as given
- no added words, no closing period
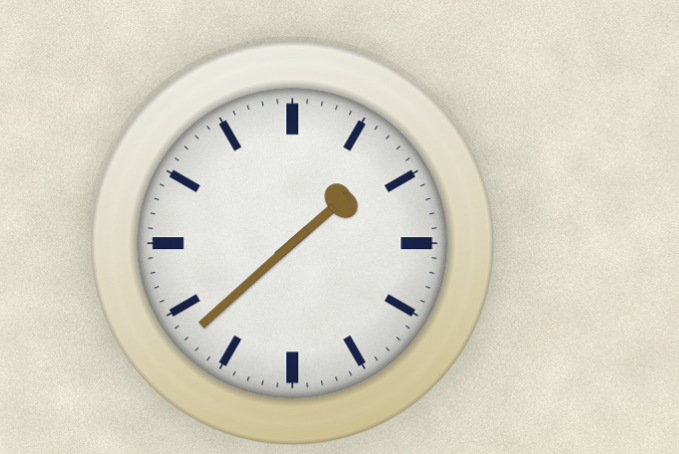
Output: **1:38**
